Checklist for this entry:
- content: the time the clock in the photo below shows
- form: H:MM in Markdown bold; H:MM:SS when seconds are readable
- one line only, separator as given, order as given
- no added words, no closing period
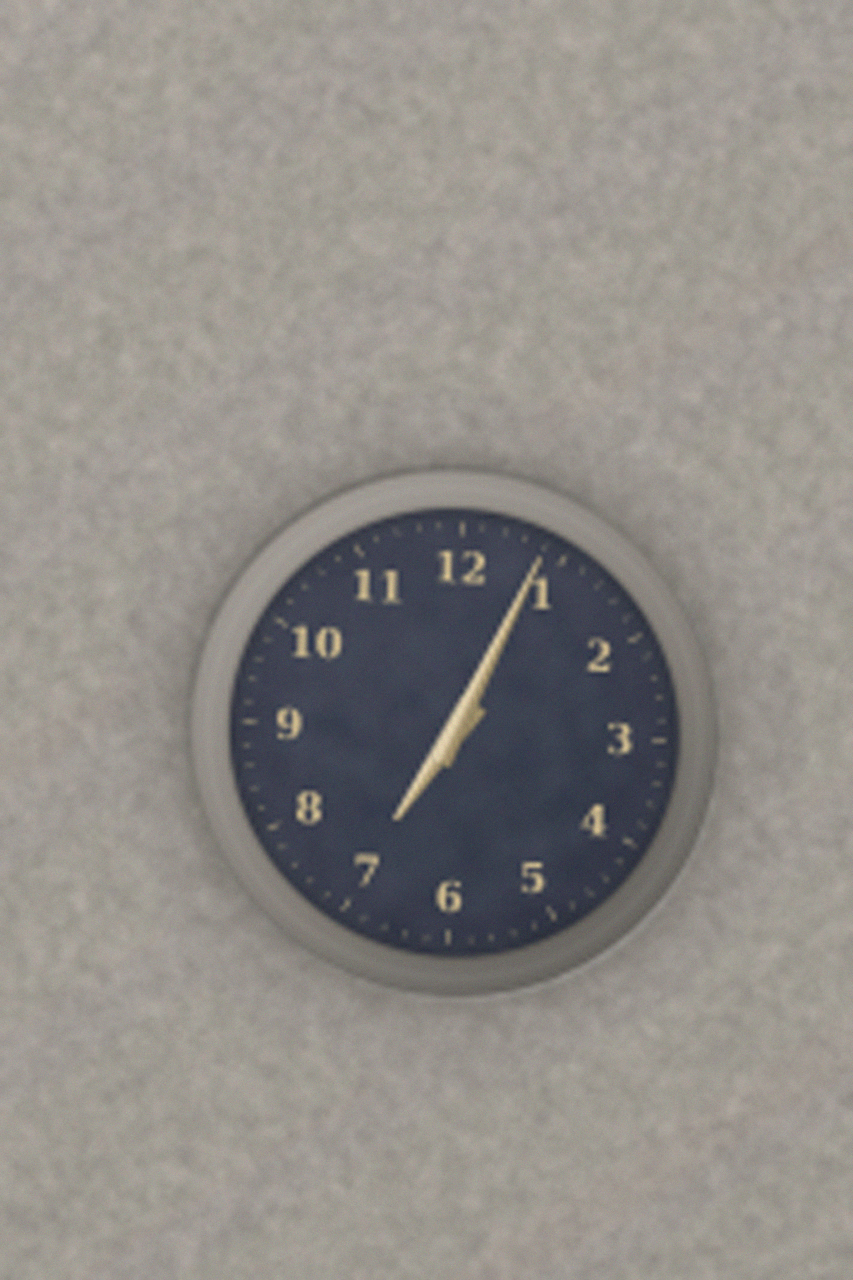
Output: **7:04**
